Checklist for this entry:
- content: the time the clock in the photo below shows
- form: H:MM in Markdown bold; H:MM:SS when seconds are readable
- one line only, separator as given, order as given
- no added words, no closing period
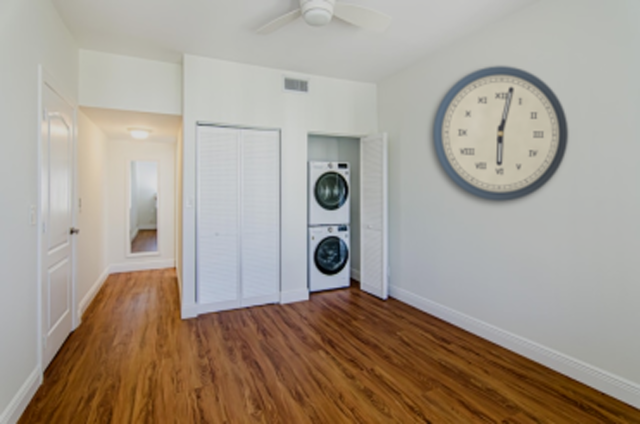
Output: **6:02**
